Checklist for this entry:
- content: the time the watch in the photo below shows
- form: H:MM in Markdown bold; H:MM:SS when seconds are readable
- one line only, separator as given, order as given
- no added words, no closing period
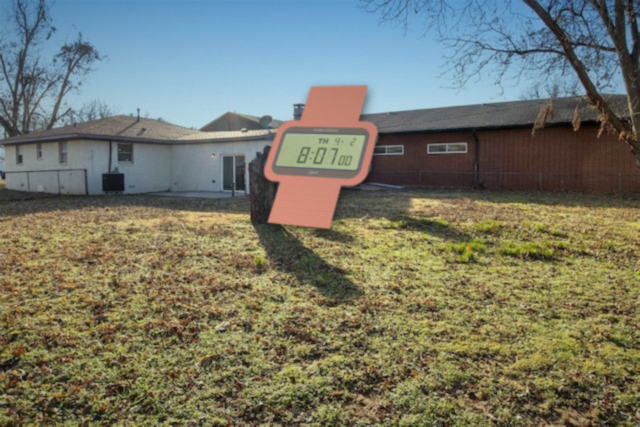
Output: **8:07**
